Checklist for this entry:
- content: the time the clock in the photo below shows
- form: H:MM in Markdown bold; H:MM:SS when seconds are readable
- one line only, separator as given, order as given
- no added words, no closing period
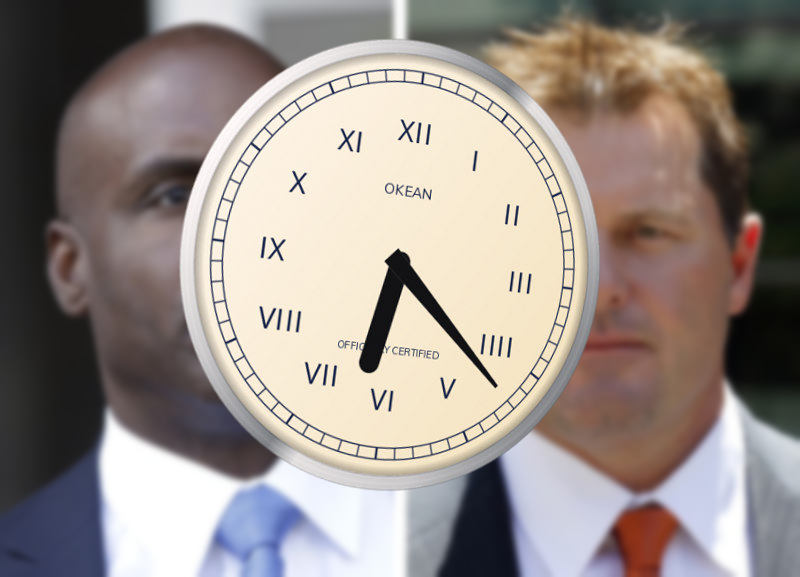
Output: **6:22**
